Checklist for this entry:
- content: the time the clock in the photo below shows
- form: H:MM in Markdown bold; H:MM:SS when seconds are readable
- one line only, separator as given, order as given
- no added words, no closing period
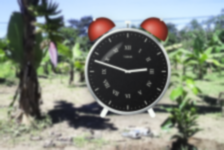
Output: **2:48**
